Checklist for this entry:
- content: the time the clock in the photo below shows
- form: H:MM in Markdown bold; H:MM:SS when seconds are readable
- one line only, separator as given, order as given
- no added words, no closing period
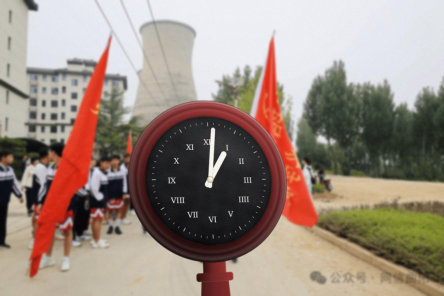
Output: **1:01**
